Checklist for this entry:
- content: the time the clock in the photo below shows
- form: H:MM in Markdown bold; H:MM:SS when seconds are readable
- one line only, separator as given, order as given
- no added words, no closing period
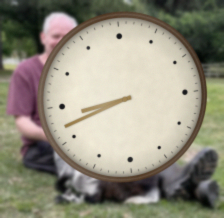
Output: **8:42**
